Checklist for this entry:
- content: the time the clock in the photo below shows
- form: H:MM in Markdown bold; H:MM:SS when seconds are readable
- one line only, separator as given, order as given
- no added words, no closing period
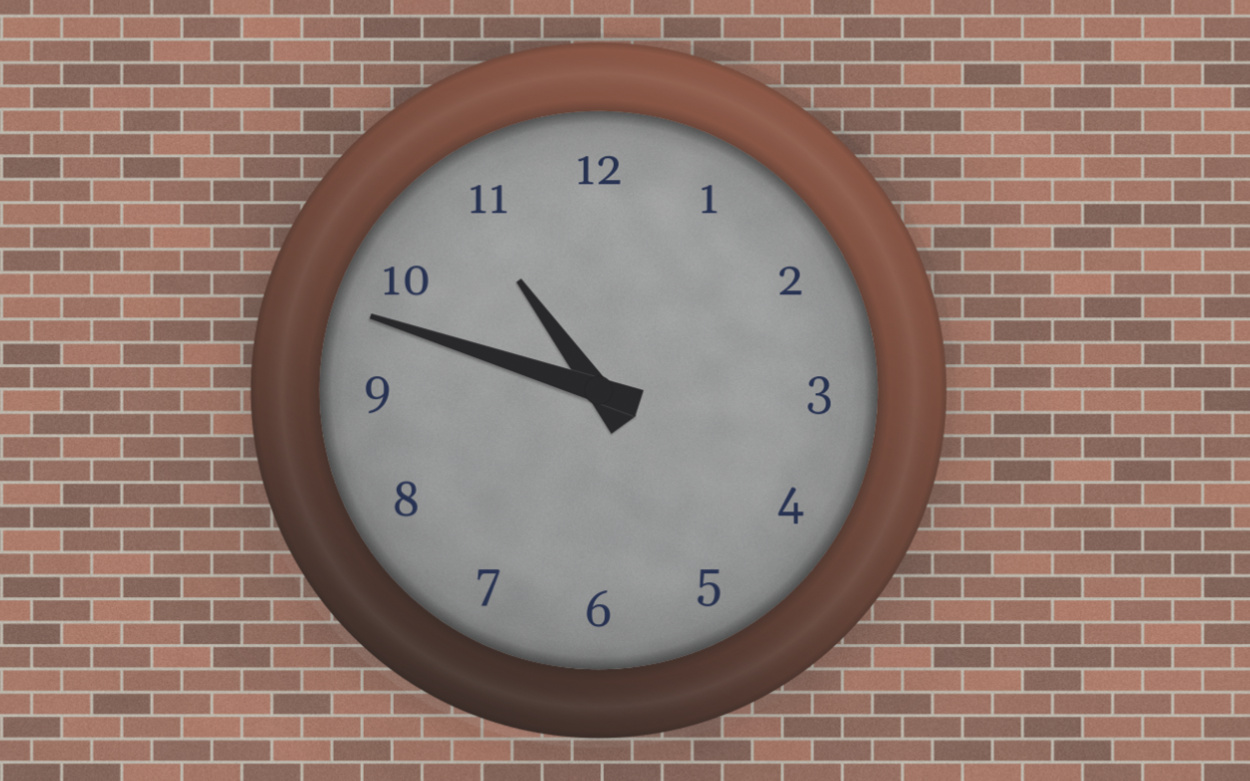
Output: **10:48**
